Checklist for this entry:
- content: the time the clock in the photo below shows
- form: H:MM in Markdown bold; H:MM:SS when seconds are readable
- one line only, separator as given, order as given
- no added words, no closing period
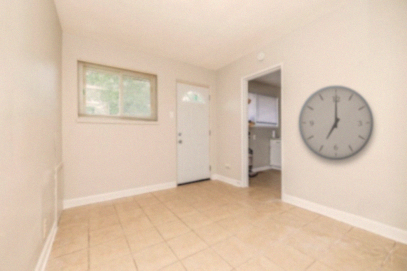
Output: **7:00**
